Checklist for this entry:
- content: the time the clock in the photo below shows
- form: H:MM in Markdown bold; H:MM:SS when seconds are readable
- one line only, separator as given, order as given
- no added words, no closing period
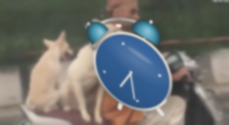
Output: **7:31**
